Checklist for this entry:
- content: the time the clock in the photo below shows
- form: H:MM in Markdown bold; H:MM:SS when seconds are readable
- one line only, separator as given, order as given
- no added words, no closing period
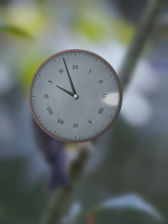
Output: **9:57**
